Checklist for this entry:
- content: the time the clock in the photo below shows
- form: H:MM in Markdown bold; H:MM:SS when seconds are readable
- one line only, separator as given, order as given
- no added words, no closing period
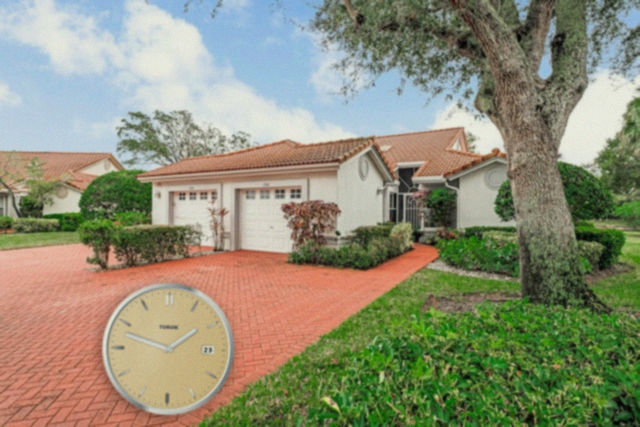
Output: **1:48**
